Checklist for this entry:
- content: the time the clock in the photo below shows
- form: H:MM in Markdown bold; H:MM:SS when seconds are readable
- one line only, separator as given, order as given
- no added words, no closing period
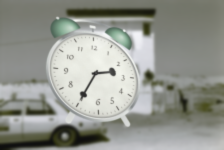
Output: **2:35**
